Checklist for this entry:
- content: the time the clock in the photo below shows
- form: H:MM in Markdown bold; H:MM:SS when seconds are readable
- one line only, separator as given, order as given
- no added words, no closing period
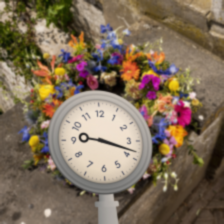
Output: **9:18**
